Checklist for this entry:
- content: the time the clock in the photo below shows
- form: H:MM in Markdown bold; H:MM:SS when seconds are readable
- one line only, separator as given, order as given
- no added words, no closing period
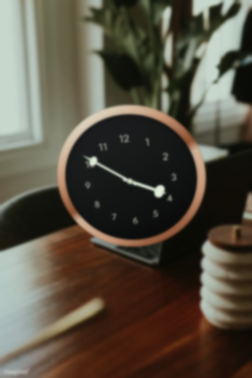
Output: **3:51**
